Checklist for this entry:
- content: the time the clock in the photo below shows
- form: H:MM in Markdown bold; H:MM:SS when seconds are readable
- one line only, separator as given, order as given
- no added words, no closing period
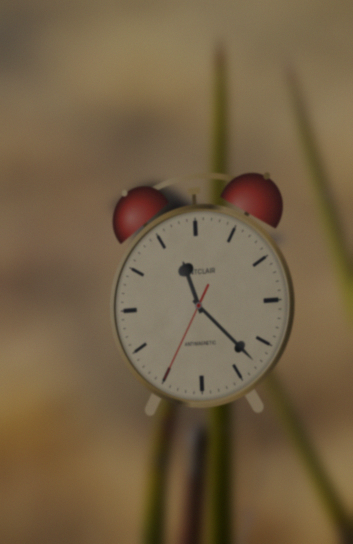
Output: **11:22:35**
